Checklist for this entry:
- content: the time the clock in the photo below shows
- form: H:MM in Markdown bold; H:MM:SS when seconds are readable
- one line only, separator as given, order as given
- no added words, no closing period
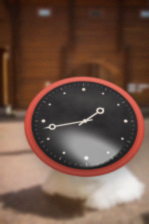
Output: **1:43**
